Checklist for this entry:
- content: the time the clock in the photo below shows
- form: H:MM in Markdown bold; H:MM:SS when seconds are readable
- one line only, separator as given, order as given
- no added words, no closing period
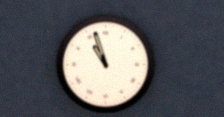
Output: **10:57**
